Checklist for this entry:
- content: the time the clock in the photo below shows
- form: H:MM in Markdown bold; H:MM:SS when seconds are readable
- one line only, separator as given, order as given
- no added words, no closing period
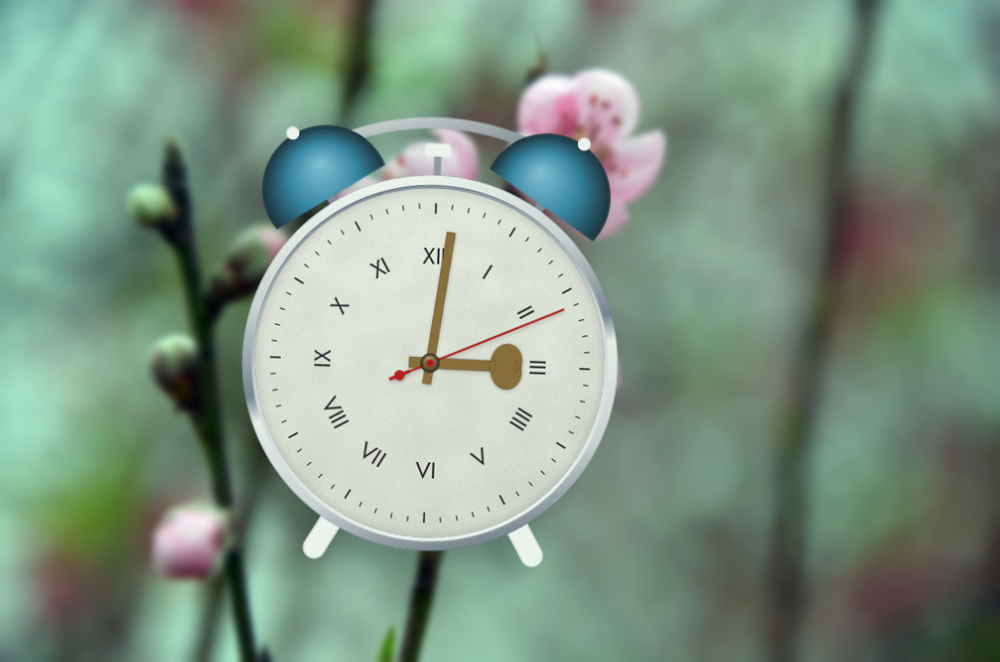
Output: **3:01:11**
